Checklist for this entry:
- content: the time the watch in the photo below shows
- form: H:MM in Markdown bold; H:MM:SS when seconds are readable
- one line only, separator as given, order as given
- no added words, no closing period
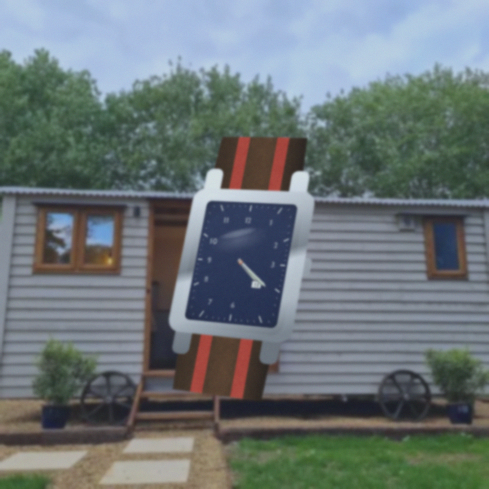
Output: **4:21**
